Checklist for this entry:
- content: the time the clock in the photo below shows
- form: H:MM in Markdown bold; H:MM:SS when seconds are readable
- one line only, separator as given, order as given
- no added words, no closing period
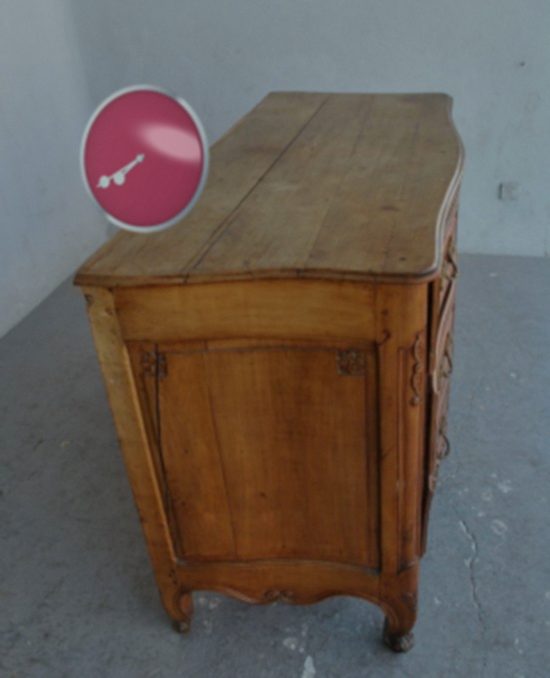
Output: **7:40**
